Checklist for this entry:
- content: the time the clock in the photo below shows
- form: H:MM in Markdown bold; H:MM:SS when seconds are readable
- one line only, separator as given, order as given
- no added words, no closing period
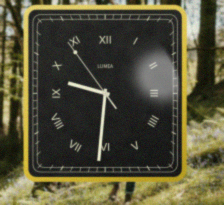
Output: **9:30:54**
